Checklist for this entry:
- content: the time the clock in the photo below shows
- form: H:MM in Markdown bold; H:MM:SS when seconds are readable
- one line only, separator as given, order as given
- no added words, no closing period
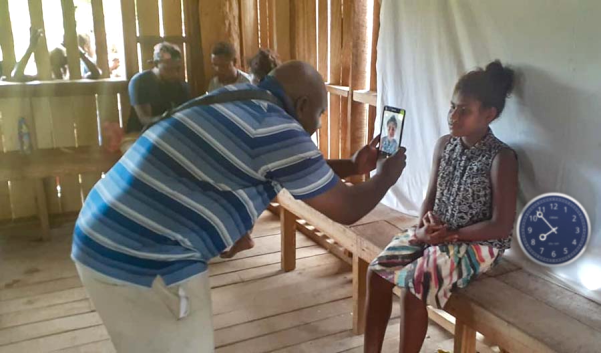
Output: **7:53**
